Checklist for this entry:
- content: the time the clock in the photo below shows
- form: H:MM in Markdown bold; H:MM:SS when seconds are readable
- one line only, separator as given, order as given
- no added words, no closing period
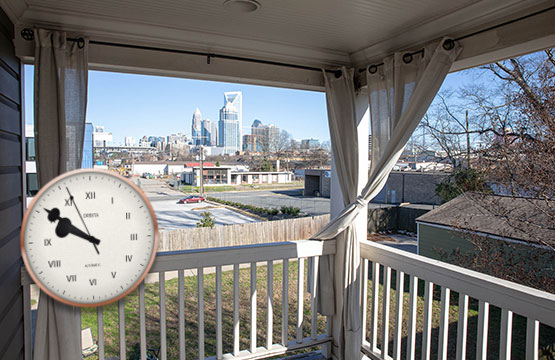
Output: **9:50:56**
